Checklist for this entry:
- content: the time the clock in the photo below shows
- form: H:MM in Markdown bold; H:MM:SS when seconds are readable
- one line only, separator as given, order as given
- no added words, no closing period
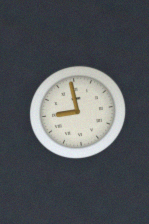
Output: **8:59**
